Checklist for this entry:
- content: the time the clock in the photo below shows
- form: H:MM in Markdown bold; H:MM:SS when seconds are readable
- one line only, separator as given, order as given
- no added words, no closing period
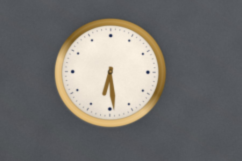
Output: **6:29**
